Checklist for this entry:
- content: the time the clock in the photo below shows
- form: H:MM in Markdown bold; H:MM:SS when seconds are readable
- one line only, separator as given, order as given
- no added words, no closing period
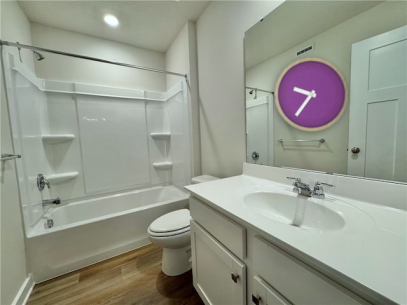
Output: **9:36**
